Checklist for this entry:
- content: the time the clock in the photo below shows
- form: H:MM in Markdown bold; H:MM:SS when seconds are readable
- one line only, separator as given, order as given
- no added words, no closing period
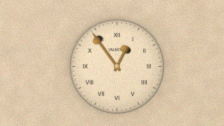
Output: **12:54**
